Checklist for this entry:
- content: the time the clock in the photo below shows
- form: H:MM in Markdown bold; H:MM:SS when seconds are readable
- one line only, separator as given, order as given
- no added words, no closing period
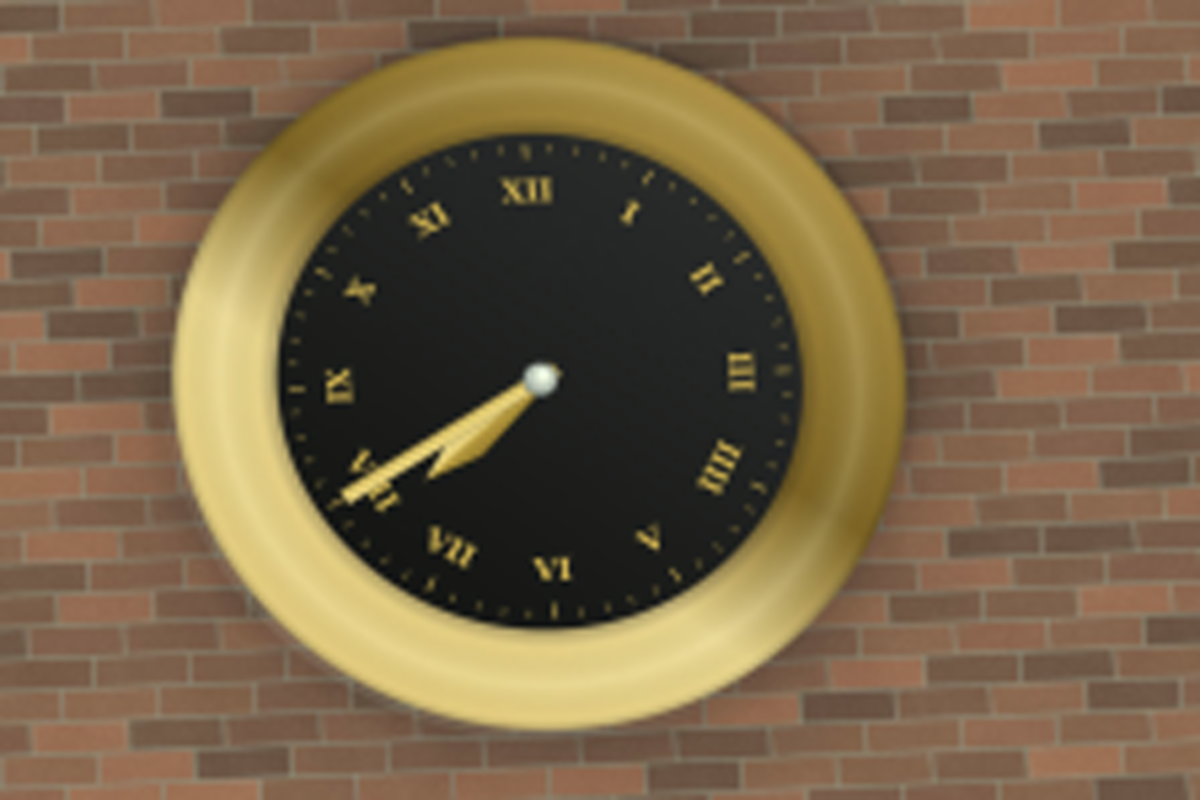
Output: **7:40**
